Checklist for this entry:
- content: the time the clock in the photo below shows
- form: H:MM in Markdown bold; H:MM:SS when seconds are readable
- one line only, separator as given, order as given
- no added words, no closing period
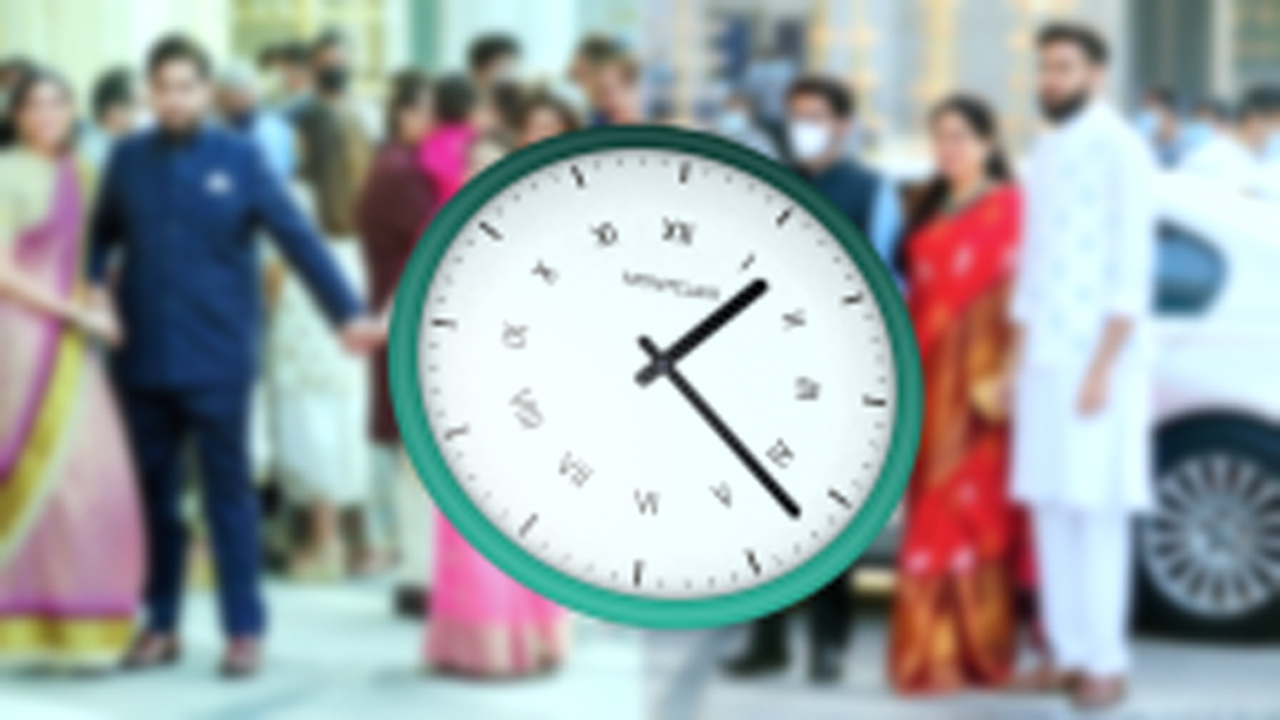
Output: **1:22**
